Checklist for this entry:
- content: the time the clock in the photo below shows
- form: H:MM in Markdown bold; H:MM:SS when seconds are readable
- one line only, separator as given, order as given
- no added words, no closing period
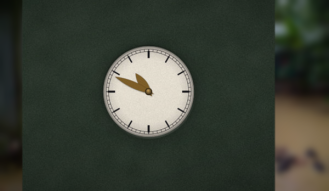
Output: **10:49**
